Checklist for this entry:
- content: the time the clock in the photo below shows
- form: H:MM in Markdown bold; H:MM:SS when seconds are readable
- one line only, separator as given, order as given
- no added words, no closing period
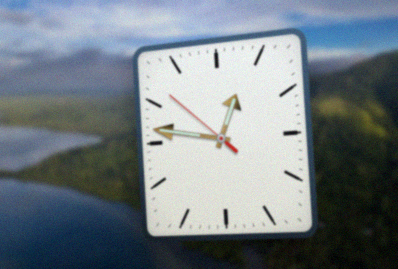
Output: **12:46:52**
